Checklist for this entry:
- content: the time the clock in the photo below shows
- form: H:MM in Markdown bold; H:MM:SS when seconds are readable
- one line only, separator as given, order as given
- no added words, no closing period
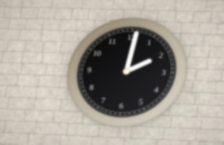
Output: **2:01**
